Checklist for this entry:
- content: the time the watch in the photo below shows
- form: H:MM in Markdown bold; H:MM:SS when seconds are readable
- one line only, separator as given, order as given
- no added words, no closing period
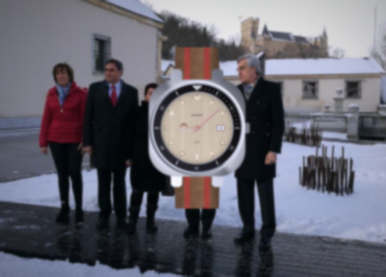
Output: **9:08**
